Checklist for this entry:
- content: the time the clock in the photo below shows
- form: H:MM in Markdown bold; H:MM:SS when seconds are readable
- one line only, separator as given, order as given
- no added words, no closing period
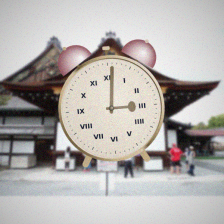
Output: **3:01**
